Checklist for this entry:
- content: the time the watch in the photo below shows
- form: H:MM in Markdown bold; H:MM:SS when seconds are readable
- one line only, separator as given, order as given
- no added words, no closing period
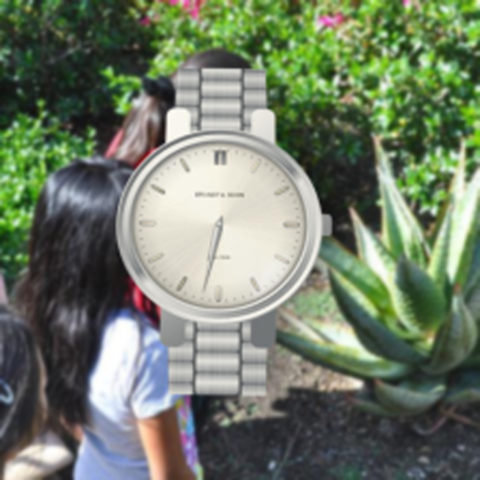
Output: **6:32**
